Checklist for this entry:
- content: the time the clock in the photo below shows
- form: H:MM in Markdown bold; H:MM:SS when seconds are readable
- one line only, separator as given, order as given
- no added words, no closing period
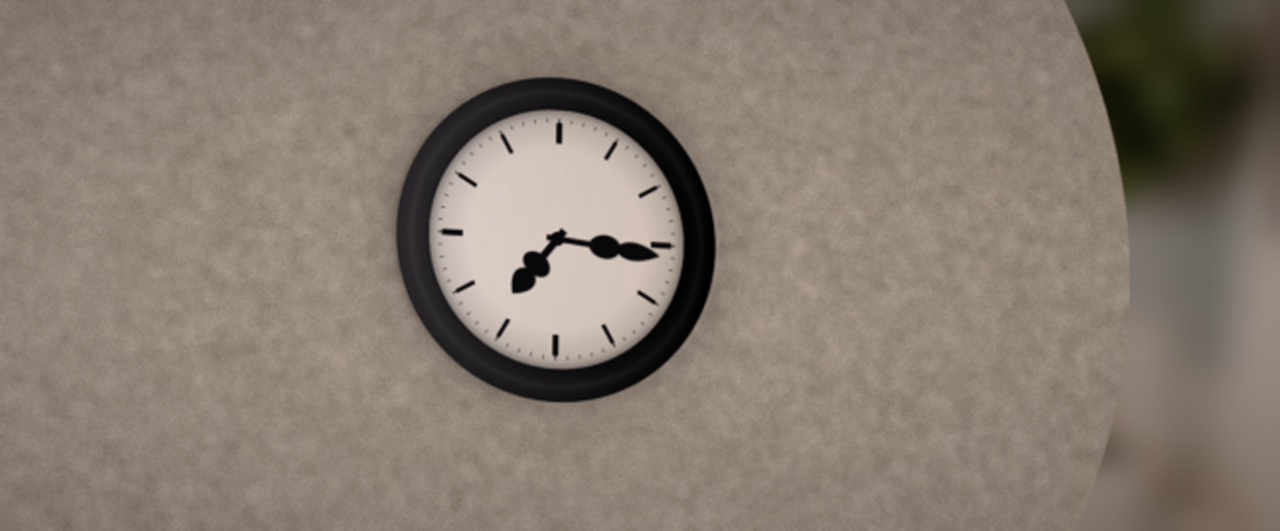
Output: **7:16**
